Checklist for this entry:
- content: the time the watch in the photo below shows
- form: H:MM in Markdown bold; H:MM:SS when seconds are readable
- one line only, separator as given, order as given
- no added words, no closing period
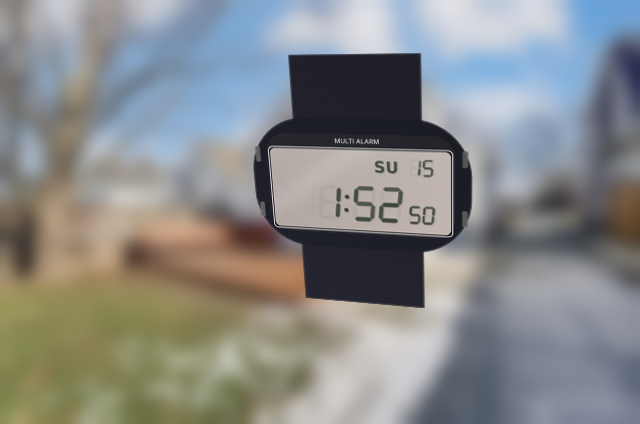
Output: **1:52:50**
